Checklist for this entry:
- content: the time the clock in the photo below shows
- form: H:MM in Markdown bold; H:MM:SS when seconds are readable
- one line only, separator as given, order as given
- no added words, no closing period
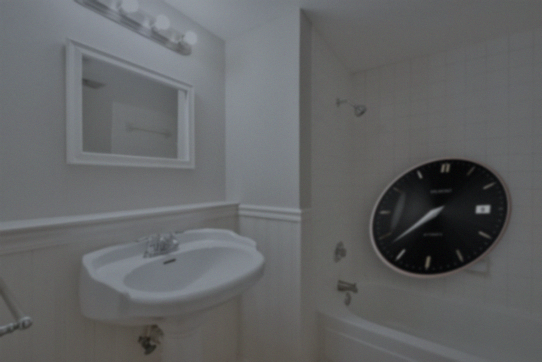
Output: **7:38**
